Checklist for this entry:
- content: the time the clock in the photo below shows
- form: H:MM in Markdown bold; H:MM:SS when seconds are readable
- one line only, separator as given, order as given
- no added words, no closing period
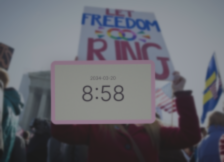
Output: **8:58**
